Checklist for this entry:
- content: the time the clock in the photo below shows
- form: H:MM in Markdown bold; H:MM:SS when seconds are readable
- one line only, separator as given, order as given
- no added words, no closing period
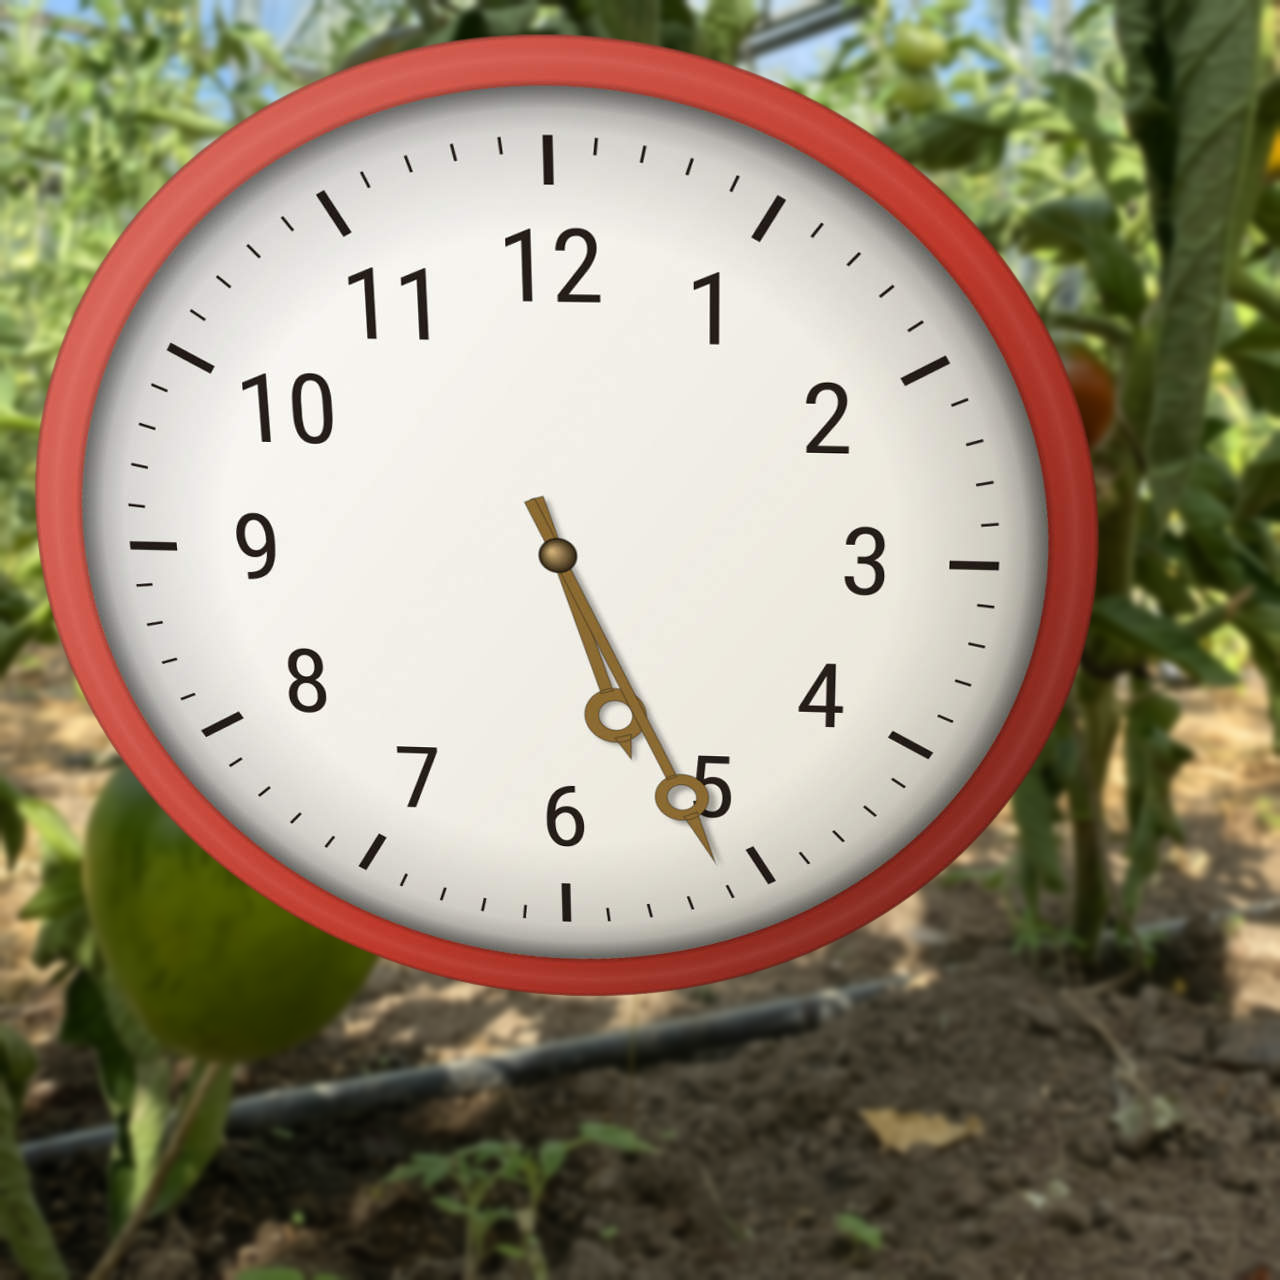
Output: **5:26**
